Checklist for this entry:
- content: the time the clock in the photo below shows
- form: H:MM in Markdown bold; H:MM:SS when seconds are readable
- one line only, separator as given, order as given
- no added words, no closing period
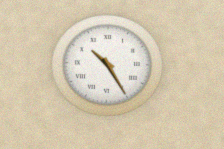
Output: **10:25**
